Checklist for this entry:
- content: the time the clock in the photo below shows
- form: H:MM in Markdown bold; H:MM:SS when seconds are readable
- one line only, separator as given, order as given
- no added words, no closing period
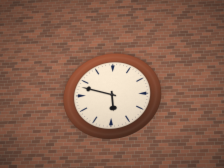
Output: **5:48**
